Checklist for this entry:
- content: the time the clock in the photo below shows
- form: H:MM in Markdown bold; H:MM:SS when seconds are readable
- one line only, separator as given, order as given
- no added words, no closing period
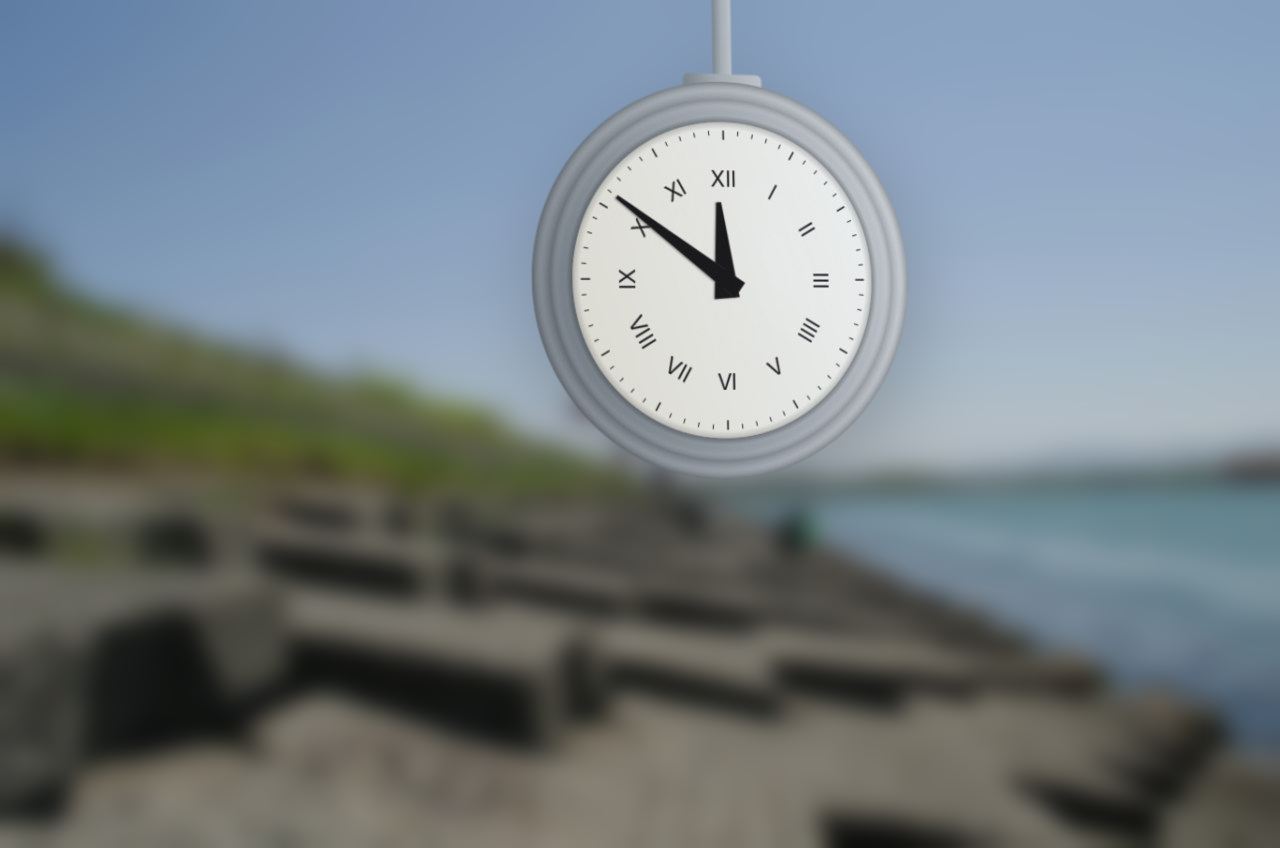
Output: **11:51**
